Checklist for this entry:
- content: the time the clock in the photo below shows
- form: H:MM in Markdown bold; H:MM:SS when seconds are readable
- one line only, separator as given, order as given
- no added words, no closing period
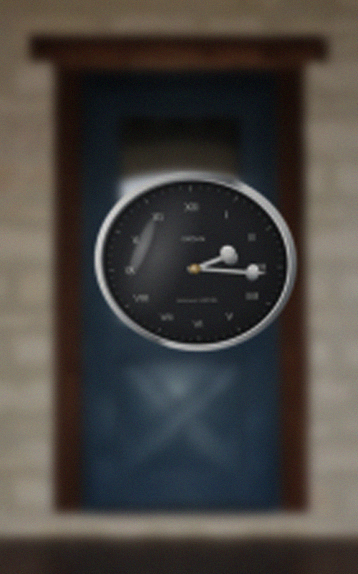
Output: **2:16**
